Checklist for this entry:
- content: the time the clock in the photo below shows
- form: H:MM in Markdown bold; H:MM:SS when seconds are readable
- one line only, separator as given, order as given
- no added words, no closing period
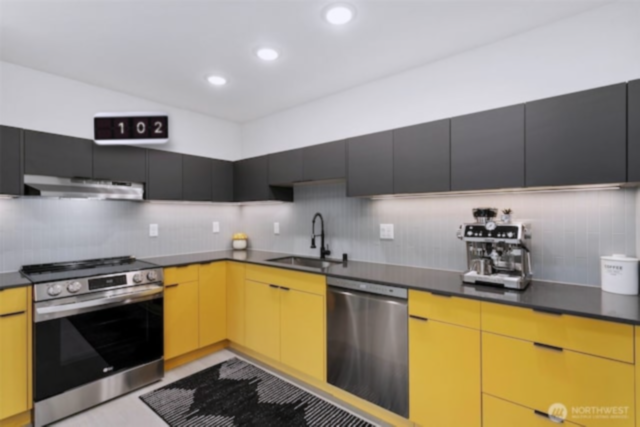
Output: **1:02**
